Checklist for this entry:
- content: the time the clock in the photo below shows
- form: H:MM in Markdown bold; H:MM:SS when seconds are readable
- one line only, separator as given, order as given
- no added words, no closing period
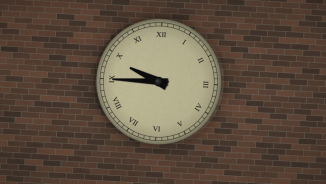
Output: **9:45**
